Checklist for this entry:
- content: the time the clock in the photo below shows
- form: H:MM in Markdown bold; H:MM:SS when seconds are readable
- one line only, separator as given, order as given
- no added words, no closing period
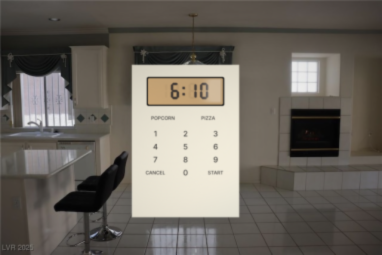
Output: **6:10**
